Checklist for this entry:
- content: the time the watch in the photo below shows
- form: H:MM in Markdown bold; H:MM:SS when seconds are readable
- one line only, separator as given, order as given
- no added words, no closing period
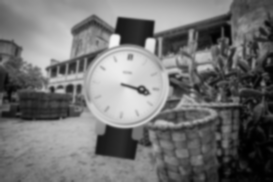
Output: **3:17**
